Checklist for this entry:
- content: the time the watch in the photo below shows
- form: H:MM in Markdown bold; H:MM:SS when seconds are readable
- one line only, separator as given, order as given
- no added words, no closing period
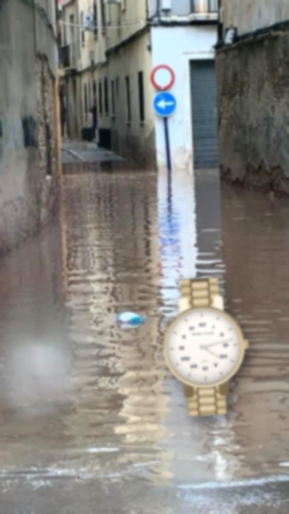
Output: **4:13**
